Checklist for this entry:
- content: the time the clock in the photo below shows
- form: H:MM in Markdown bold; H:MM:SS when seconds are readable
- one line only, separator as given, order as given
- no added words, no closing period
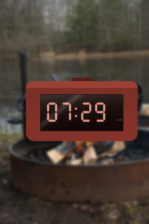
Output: **7:29**
